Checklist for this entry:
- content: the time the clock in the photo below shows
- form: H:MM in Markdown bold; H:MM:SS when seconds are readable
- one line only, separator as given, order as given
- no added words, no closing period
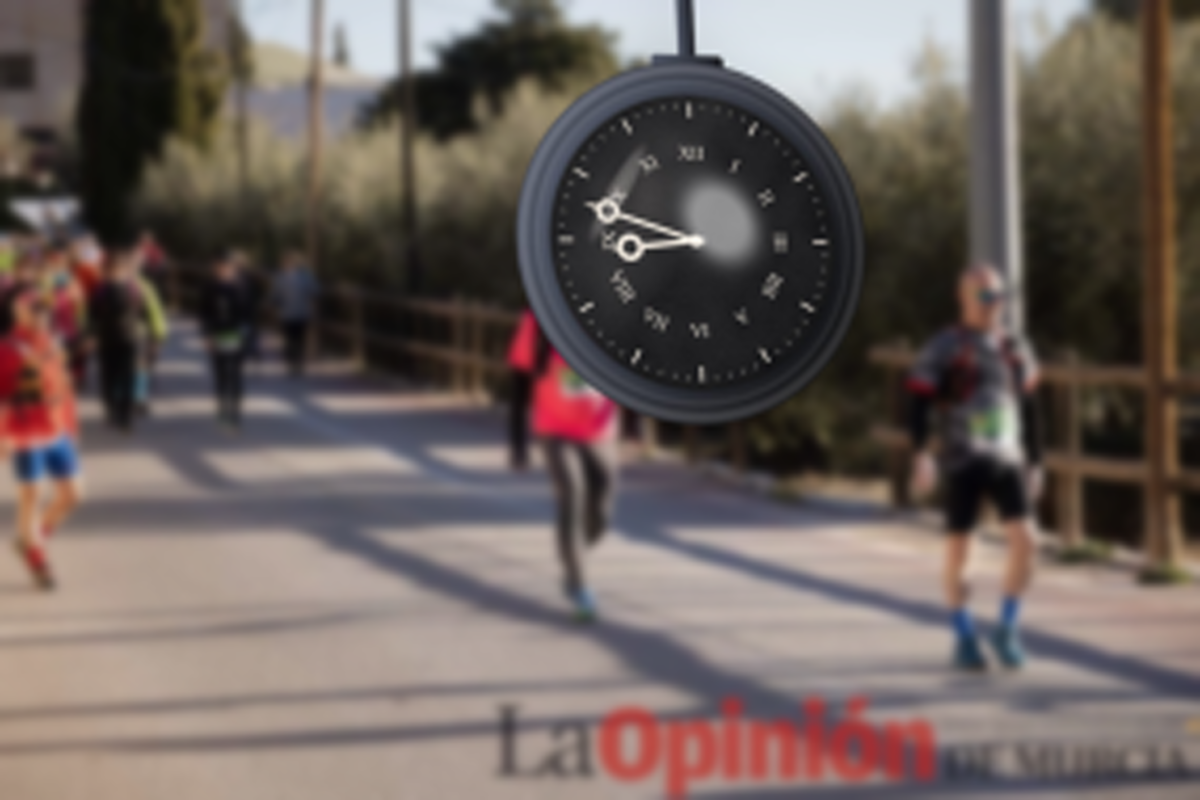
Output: **8:48**
